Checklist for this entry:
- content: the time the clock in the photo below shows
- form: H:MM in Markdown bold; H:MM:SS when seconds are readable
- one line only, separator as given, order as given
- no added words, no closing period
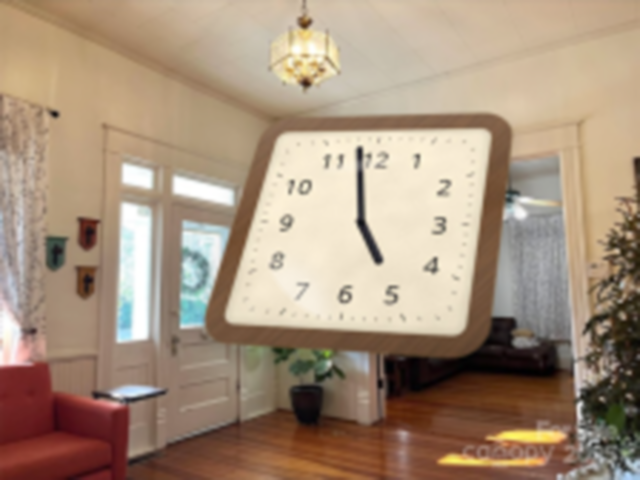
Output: **4:58**
